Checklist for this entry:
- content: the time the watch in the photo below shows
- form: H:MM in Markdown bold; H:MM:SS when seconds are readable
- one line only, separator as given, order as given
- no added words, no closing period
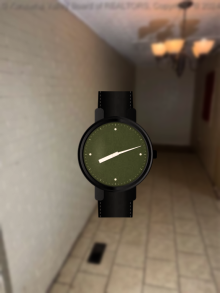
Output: **8:12**
